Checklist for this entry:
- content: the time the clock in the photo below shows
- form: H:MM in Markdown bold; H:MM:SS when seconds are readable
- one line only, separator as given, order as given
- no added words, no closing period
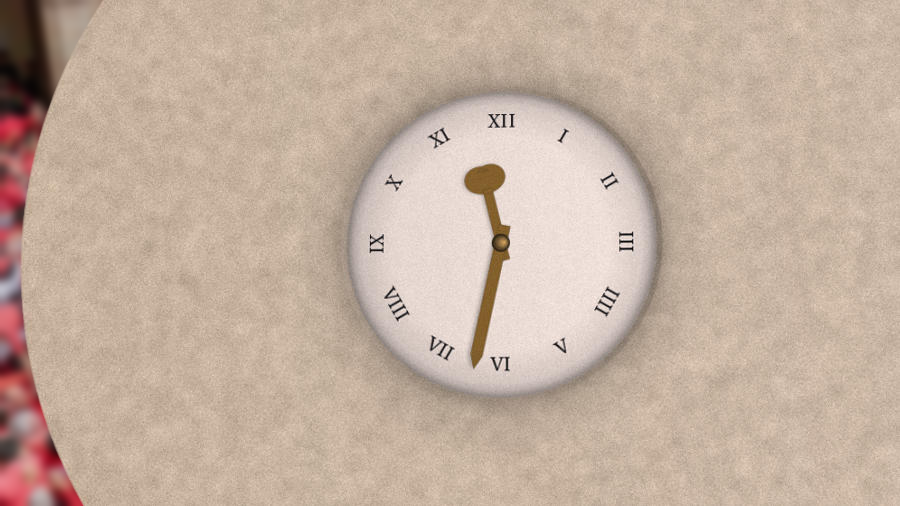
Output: **11:32**
